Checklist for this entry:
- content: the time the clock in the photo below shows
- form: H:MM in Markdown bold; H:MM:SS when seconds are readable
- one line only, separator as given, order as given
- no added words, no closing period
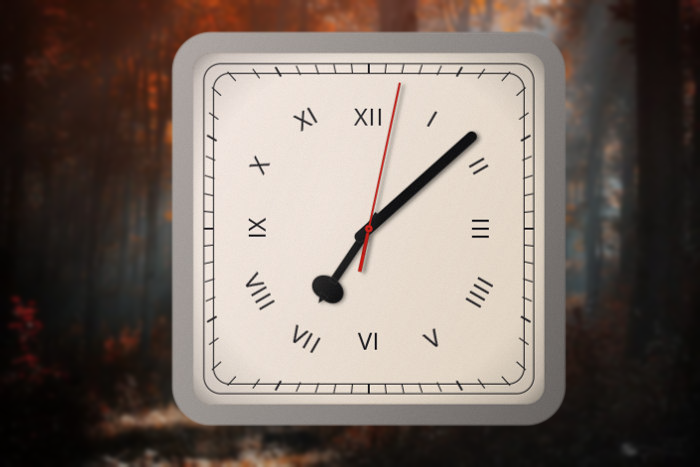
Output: **7:08:02**
